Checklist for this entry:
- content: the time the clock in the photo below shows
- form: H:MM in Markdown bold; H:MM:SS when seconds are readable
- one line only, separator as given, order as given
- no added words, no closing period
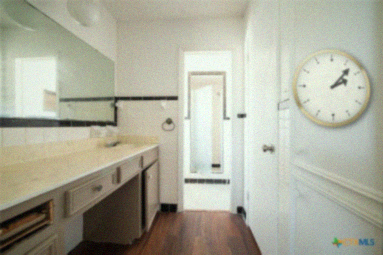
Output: **2:07**
